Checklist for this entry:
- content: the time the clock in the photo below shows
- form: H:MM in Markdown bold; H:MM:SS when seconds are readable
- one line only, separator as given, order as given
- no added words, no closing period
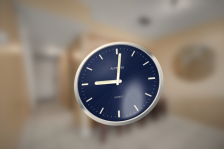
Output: **9:01**
